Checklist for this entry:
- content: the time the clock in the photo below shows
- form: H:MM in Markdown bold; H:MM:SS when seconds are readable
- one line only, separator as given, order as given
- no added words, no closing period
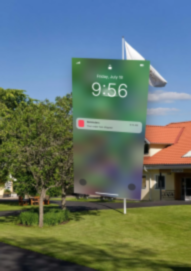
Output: **9:56**
